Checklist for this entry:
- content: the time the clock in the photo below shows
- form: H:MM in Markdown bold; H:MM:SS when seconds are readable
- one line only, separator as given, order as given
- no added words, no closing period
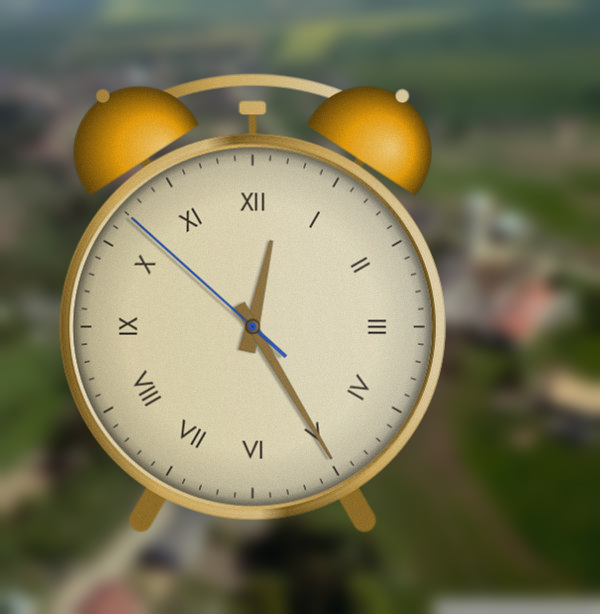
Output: **12:24:52**
